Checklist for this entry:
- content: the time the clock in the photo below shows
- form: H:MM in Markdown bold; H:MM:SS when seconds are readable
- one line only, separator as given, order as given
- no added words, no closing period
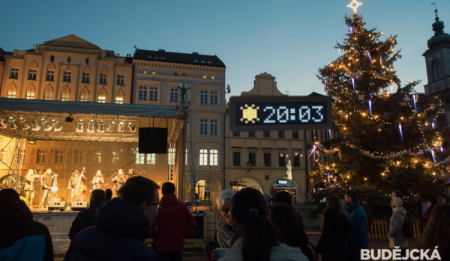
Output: **20:03**
